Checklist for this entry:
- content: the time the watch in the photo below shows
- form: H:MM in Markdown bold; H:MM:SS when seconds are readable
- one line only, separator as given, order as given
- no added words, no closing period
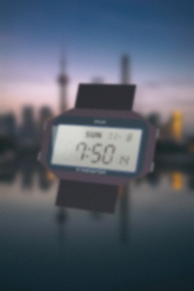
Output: **7:50**
